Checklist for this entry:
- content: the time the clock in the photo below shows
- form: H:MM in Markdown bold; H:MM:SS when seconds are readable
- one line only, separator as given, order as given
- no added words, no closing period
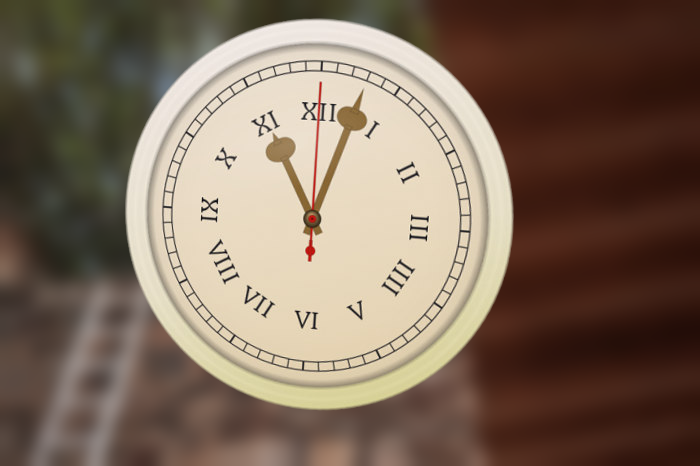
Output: **11:03:00**
